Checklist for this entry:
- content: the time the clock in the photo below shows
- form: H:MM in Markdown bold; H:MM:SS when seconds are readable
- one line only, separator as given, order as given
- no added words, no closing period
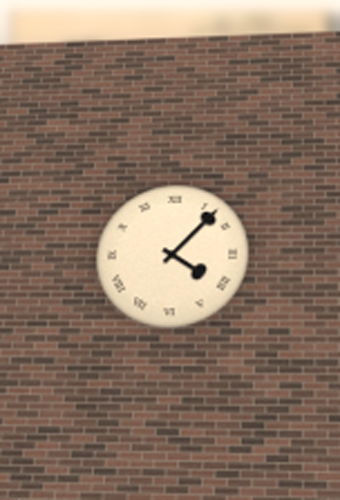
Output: **4:07**
